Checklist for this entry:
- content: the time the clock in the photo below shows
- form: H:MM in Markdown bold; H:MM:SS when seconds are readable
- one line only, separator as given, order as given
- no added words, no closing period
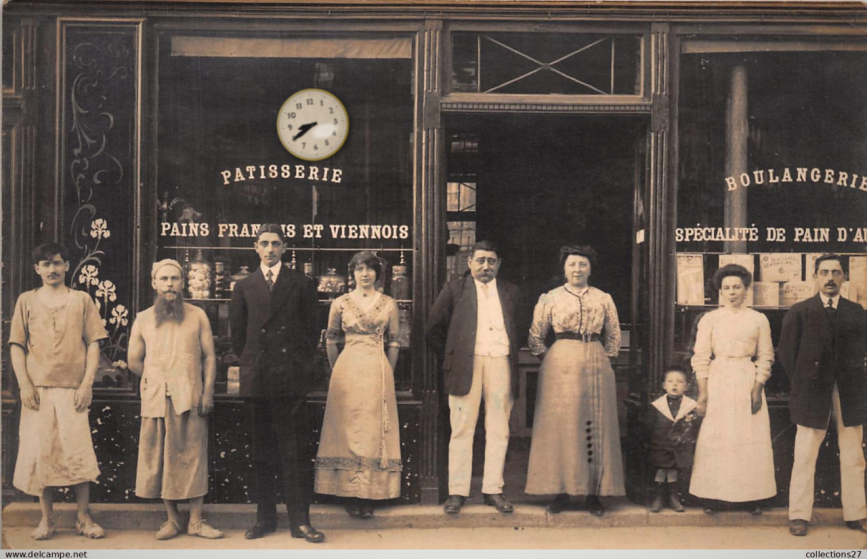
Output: **8:40**
